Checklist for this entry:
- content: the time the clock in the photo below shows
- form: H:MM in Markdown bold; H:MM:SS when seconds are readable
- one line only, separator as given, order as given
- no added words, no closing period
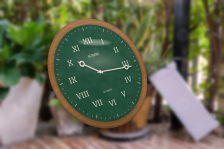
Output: **10:16**
